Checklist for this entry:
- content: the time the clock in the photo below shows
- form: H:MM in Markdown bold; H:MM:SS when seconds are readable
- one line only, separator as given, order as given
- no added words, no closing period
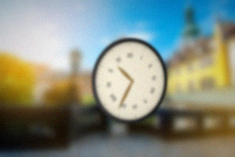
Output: **10:36**
